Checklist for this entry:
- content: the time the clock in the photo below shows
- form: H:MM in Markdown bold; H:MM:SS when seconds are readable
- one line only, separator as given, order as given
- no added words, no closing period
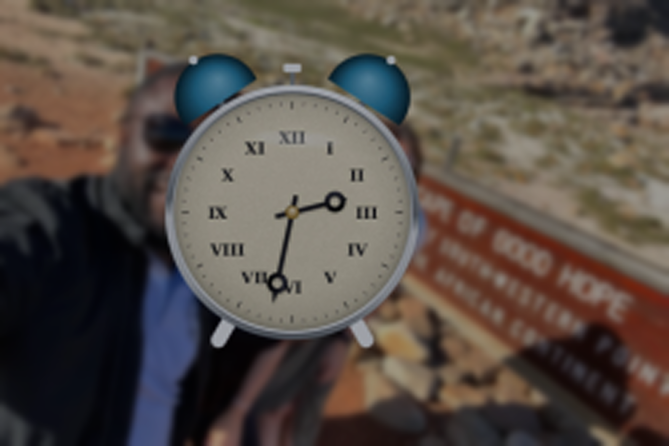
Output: **2:32**
